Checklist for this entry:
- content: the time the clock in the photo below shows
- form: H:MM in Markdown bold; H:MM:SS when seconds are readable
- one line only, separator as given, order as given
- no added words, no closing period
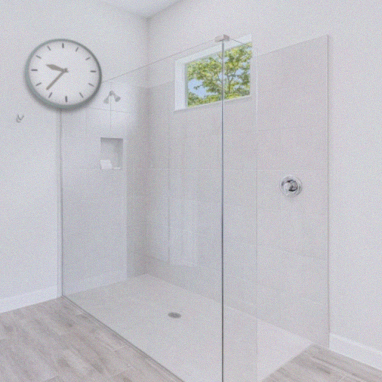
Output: **9:37**
